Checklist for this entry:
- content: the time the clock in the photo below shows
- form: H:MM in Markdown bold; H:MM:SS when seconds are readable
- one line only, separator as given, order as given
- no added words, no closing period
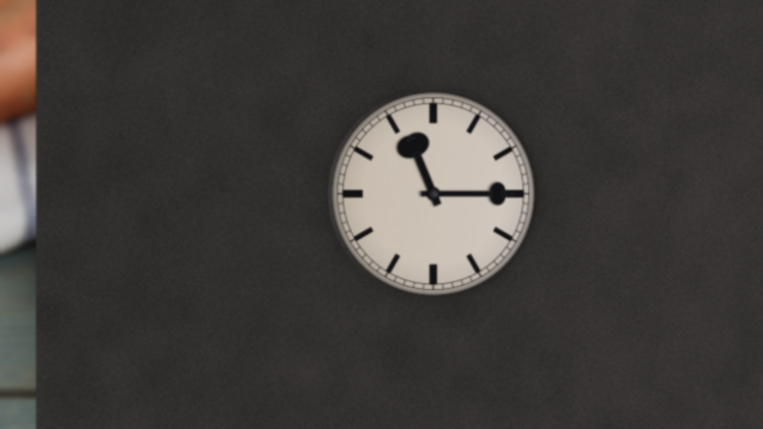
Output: **11:15**
